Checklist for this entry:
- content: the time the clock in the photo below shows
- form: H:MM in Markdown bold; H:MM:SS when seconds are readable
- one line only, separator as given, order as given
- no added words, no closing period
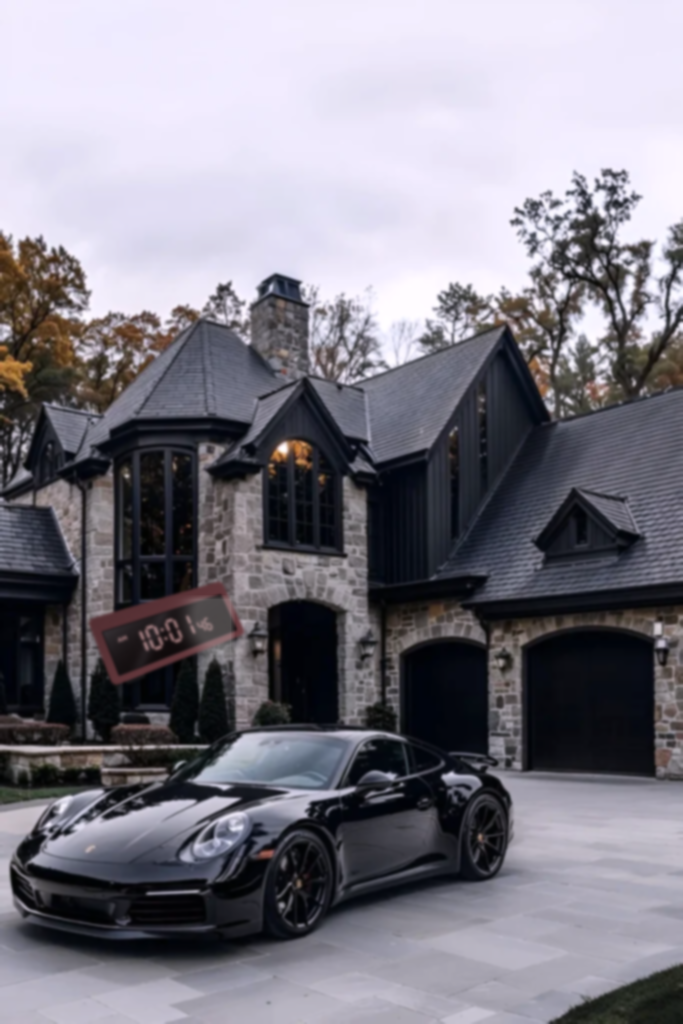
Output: **10:01**
